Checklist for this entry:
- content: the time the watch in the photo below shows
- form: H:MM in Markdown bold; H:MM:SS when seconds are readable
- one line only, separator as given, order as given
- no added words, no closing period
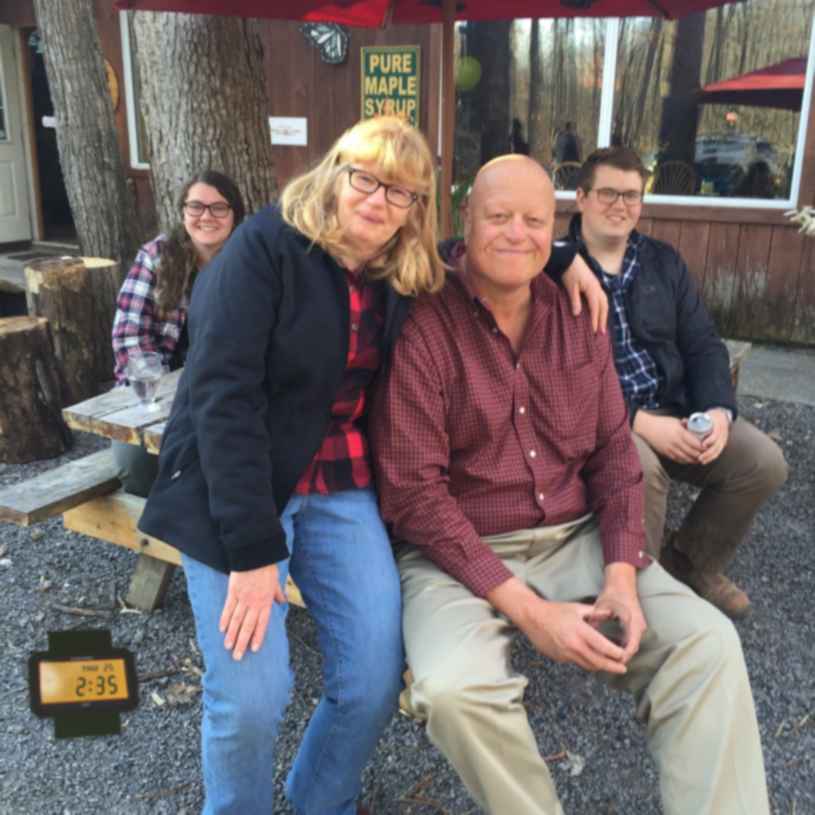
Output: **2:35**
